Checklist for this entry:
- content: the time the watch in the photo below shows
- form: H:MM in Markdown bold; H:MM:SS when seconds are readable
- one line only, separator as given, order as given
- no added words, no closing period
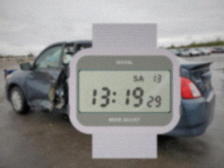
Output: **13:19:29**
